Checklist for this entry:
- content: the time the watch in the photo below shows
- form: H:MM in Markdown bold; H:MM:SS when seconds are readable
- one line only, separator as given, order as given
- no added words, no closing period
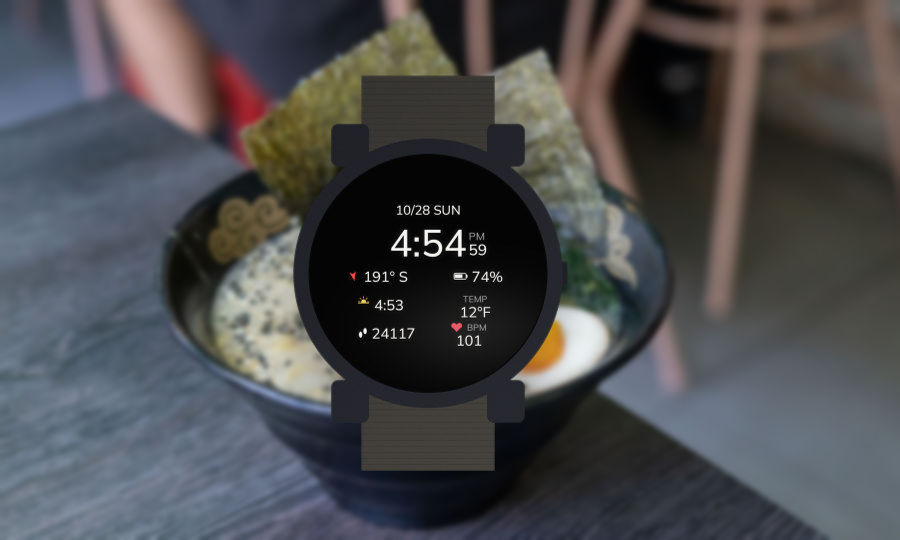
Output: **4:54:59**
